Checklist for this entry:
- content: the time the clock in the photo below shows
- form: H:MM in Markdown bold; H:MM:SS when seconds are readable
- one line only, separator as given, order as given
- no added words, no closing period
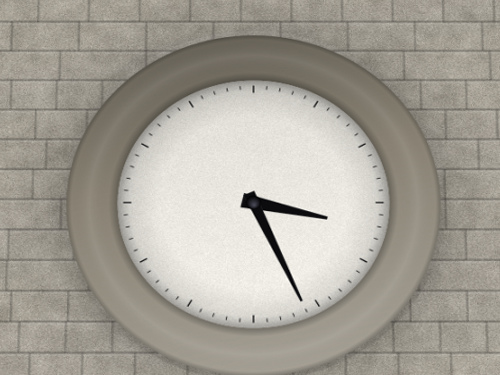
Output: **3:26**
